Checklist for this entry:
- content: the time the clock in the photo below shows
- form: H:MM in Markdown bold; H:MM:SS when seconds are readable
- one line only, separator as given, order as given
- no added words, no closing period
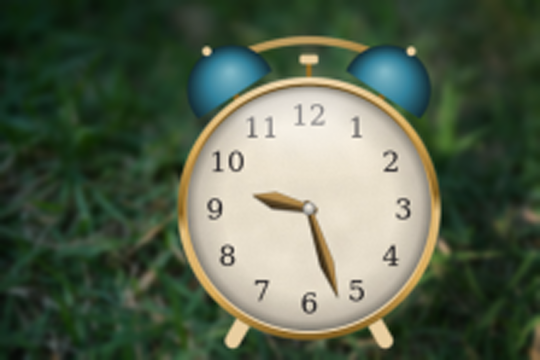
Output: **9:27**
